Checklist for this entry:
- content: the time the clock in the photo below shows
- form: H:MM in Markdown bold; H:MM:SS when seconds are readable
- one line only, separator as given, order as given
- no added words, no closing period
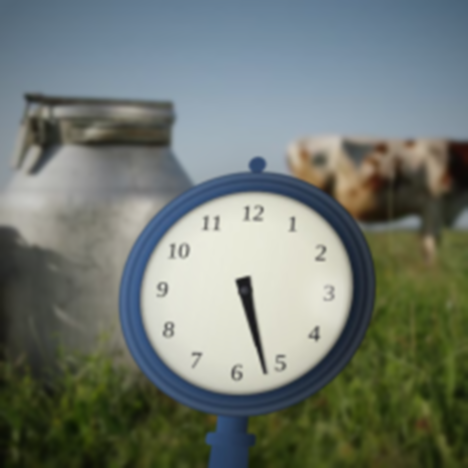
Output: **5:27**
